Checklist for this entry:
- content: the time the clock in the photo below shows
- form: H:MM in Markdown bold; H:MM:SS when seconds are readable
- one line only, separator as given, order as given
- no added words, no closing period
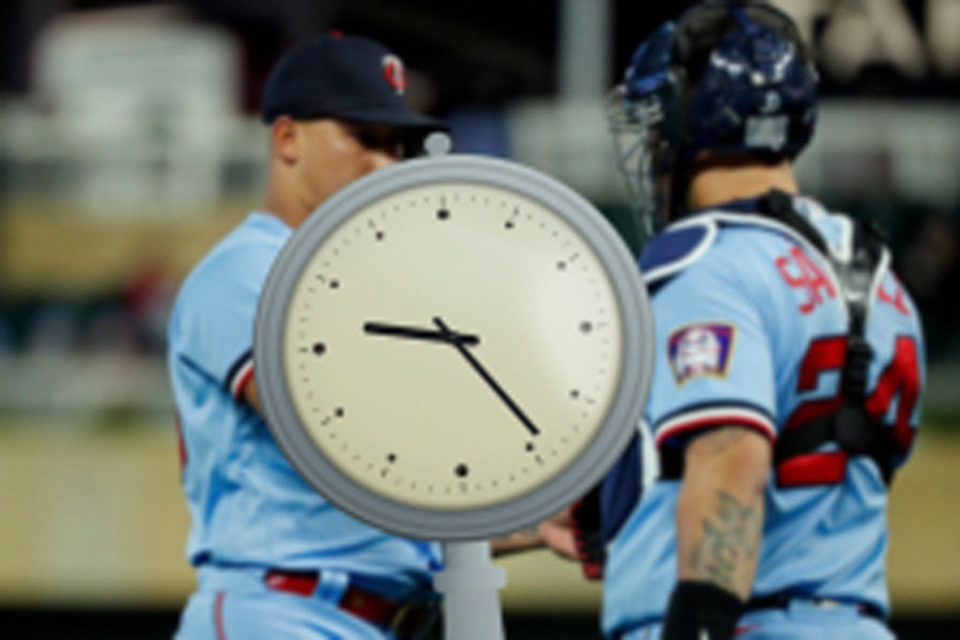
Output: **9:24**
